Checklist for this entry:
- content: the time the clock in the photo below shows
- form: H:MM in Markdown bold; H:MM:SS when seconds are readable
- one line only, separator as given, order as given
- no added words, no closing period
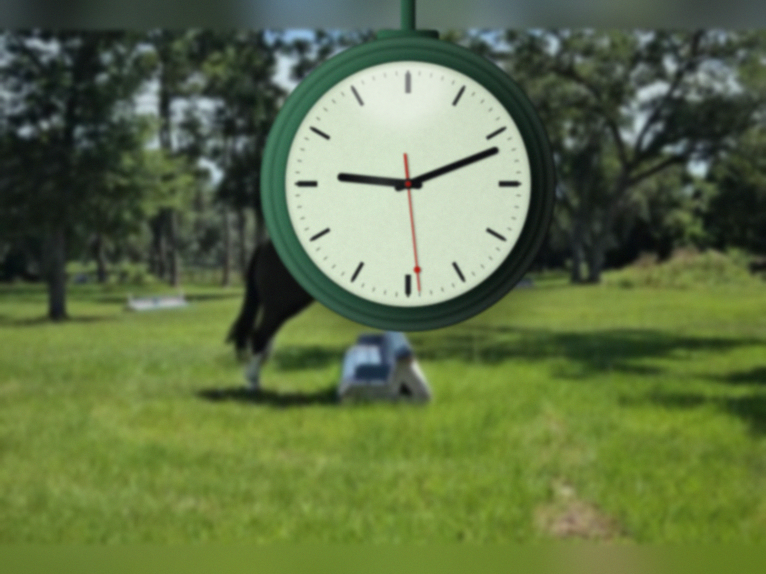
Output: **9:11:29**
